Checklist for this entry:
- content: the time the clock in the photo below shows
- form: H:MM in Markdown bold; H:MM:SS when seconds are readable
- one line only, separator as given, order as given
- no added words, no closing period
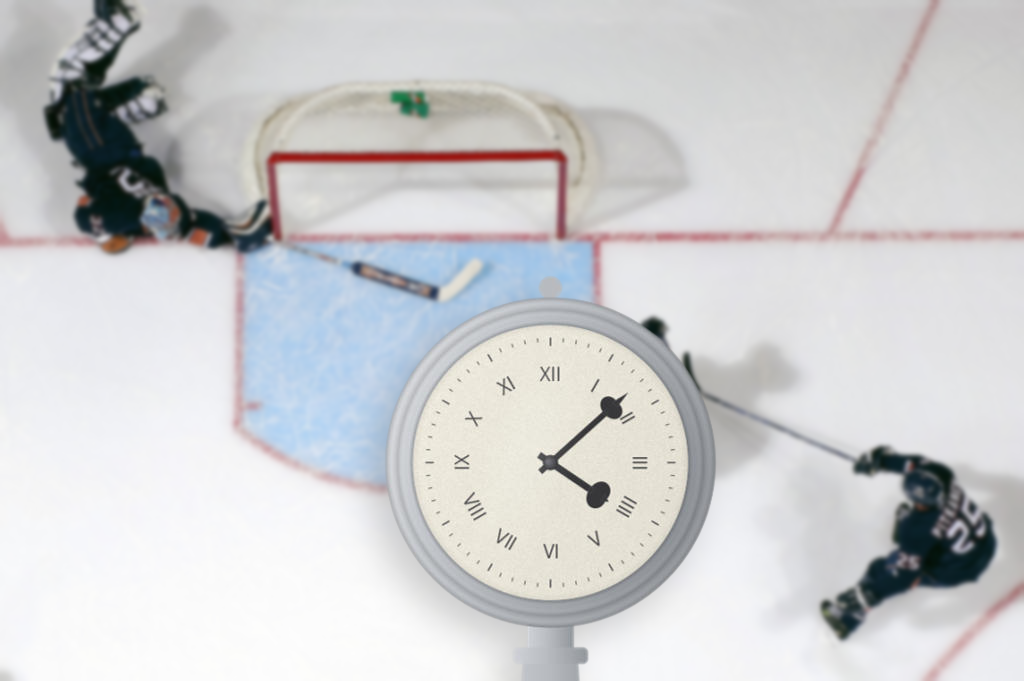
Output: **4:08**
